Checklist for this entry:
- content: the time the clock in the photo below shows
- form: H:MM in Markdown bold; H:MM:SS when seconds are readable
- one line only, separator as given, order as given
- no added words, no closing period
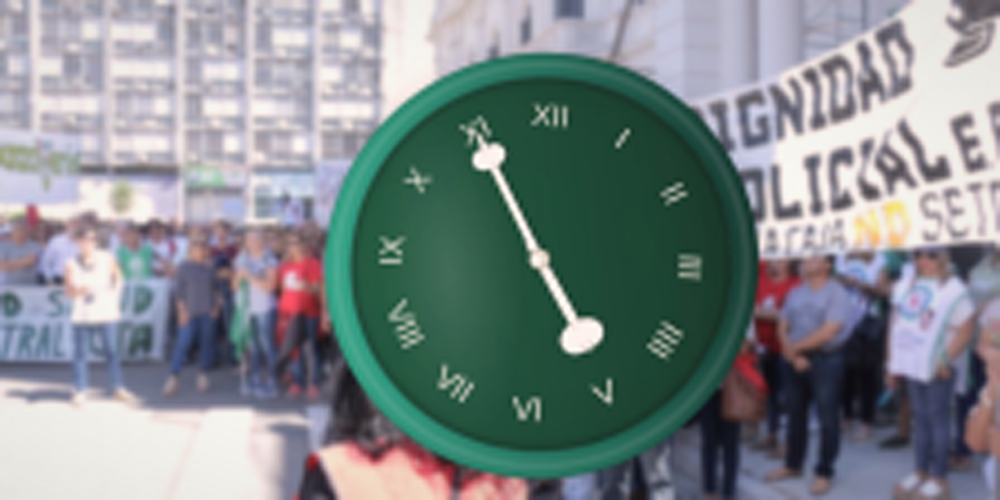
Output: **4:55**
